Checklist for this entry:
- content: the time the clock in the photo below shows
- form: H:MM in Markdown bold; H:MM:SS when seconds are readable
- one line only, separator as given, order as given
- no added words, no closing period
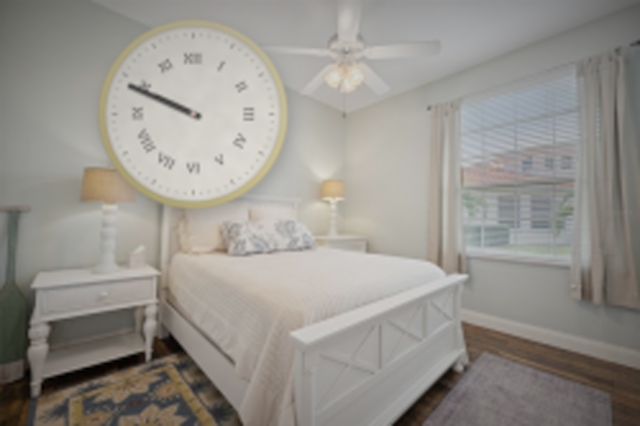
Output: **9:49**
